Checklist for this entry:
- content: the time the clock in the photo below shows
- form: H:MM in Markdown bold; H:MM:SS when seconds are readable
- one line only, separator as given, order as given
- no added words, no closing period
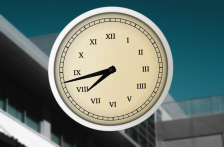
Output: **7:43**
